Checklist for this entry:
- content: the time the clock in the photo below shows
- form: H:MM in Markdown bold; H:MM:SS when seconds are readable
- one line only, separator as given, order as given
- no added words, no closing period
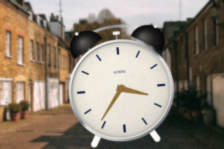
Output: **3:36**
